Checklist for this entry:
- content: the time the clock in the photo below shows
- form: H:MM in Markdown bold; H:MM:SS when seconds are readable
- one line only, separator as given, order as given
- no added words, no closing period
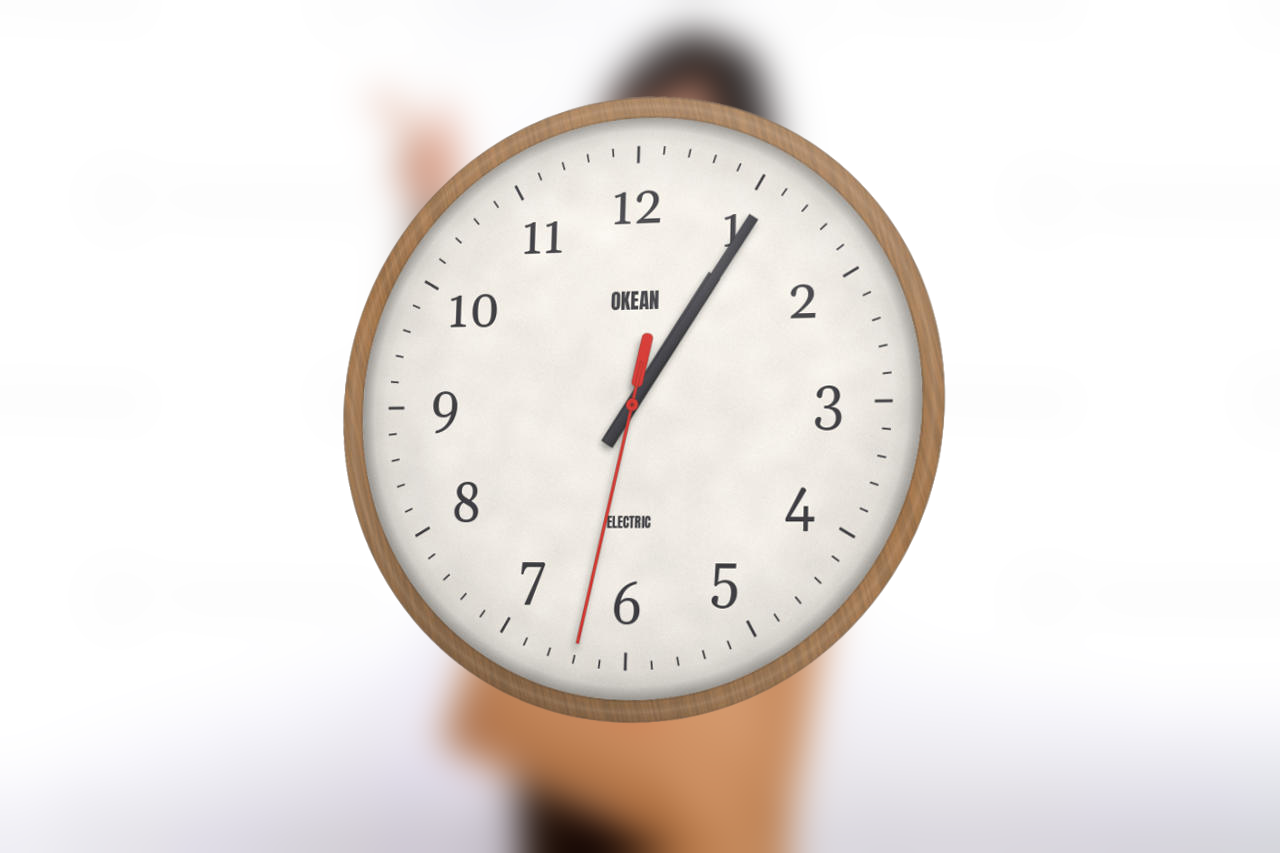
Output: **1:05:32**
